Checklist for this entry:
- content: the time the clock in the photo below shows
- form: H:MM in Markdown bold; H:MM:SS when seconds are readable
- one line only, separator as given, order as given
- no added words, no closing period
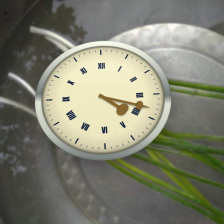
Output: **4:18**
